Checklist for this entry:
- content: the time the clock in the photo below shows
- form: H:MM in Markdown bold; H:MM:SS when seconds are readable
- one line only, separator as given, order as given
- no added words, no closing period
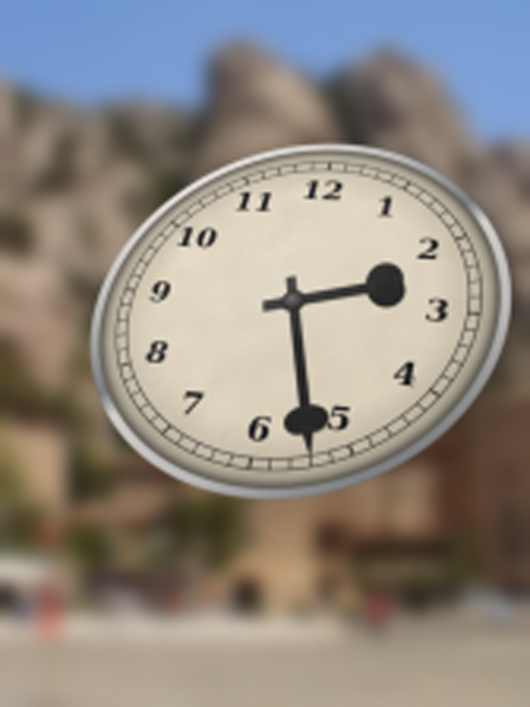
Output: **2:27**
